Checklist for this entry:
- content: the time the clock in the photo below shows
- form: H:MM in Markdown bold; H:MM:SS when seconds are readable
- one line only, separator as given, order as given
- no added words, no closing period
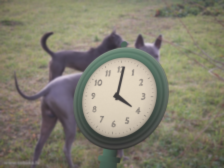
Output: **4:01**
